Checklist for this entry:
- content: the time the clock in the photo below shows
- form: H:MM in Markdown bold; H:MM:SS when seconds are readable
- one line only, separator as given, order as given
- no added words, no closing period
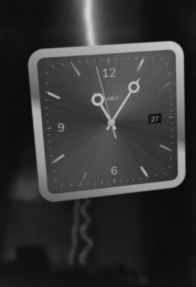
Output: **11:05:58**
